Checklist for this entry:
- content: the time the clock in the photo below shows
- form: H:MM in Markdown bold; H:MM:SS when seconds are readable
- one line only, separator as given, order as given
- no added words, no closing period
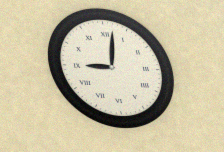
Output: **9:02**
